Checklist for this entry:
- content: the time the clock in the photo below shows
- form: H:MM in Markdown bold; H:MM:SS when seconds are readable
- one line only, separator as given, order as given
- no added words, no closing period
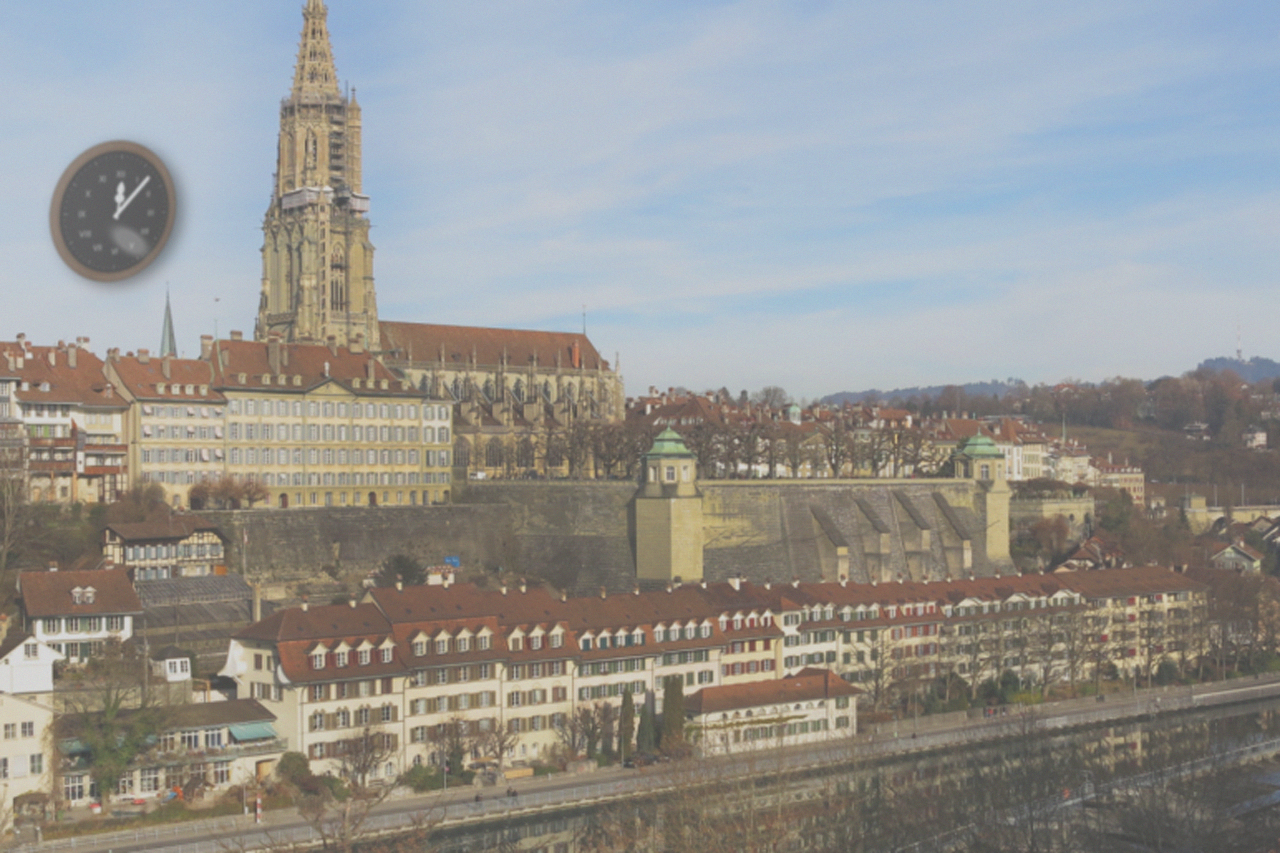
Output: **12:07**
